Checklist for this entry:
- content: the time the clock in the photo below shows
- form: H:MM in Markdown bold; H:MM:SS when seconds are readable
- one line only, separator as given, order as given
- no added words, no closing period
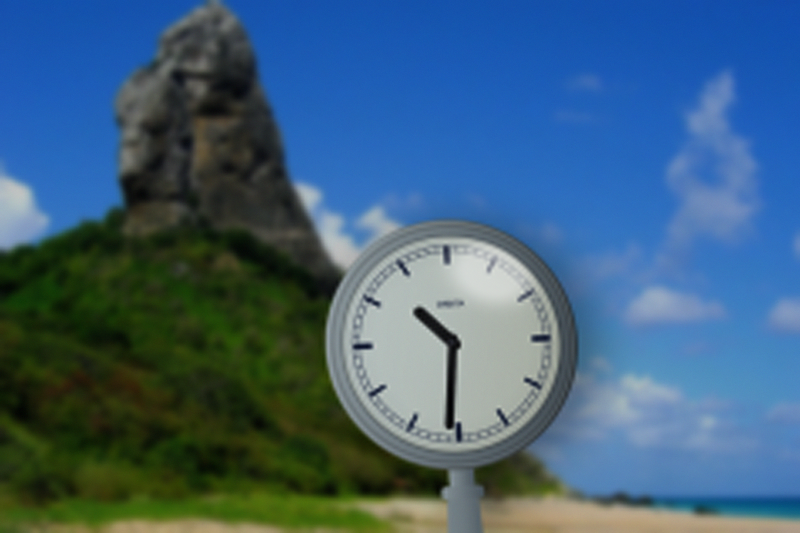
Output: **10:31**
